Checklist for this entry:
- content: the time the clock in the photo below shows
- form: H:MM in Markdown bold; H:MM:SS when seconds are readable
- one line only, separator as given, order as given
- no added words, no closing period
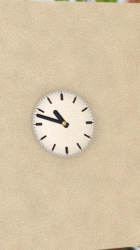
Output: **10:48**
